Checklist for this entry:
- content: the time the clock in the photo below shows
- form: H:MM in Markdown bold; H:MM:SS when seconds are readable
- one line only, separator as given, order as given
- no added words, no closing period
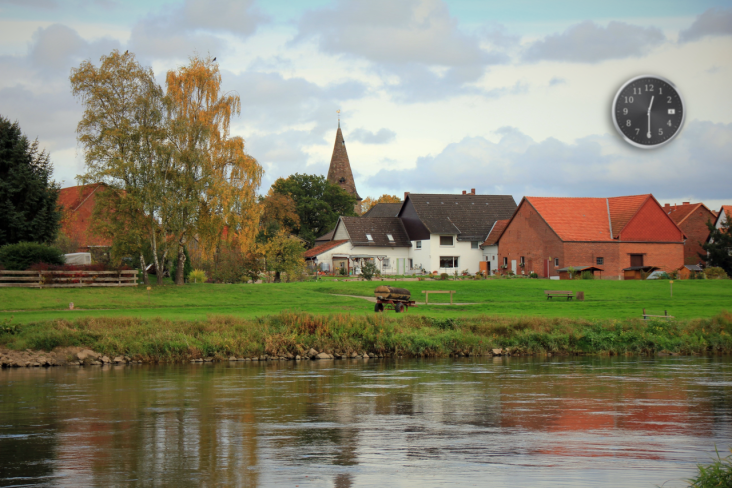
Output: **12:30**
